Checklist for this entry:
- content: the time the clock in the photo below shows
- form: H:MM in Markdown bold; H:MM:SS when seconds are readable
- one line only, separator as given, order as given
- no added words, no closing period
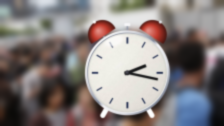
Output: **2:17**
